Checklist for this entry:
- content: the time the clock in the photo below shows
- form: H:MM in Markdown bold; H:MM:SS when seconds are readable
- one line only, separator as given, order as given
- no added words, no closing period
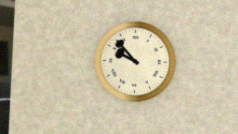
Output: **9:53**
